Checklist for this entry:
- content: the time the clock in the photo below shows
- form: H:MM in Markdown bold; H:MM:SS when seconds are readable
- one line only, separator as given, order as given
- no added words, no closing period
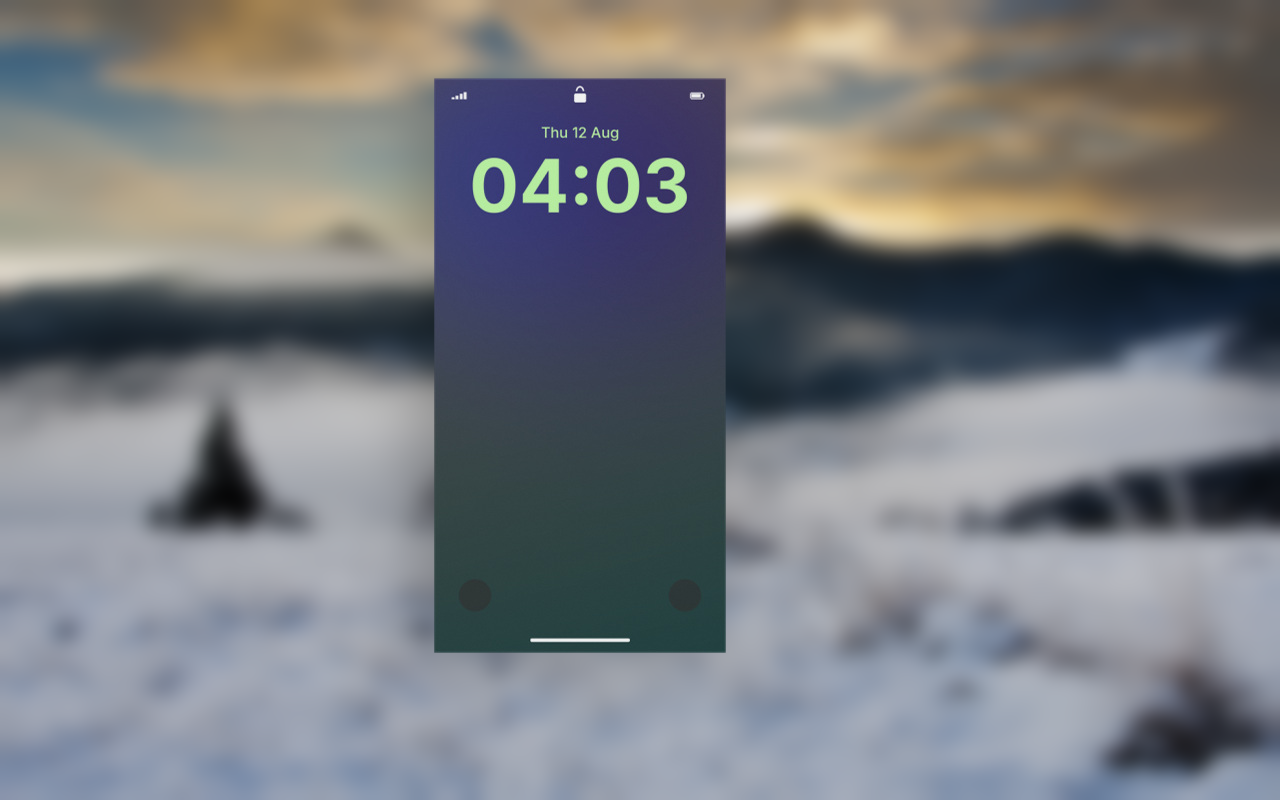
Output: **4:03**
